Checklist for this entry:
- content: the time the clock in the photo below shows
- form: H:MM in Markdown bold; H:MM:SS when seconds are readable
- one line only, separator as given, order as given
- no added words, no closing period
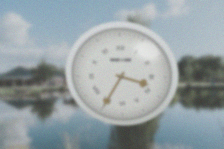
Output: **3:35**
